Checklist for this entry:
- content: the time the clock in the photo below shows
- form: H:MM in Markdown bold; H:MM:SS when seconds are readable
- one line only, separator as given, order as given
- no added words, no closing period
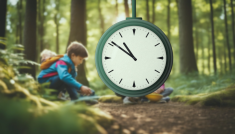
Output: **10:51**
